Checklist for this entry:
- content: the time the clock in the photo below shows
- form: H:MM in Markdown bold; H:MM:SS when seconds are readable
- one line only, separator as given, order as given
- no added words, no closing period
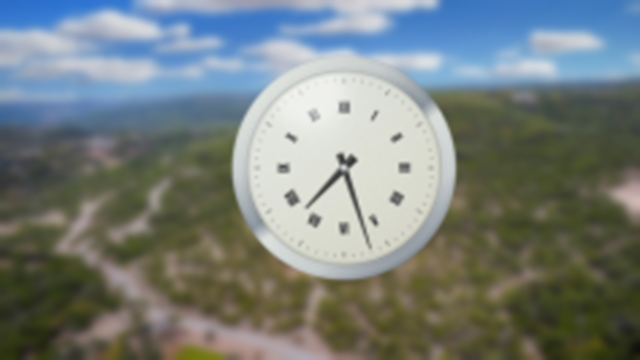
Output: **7:27**
